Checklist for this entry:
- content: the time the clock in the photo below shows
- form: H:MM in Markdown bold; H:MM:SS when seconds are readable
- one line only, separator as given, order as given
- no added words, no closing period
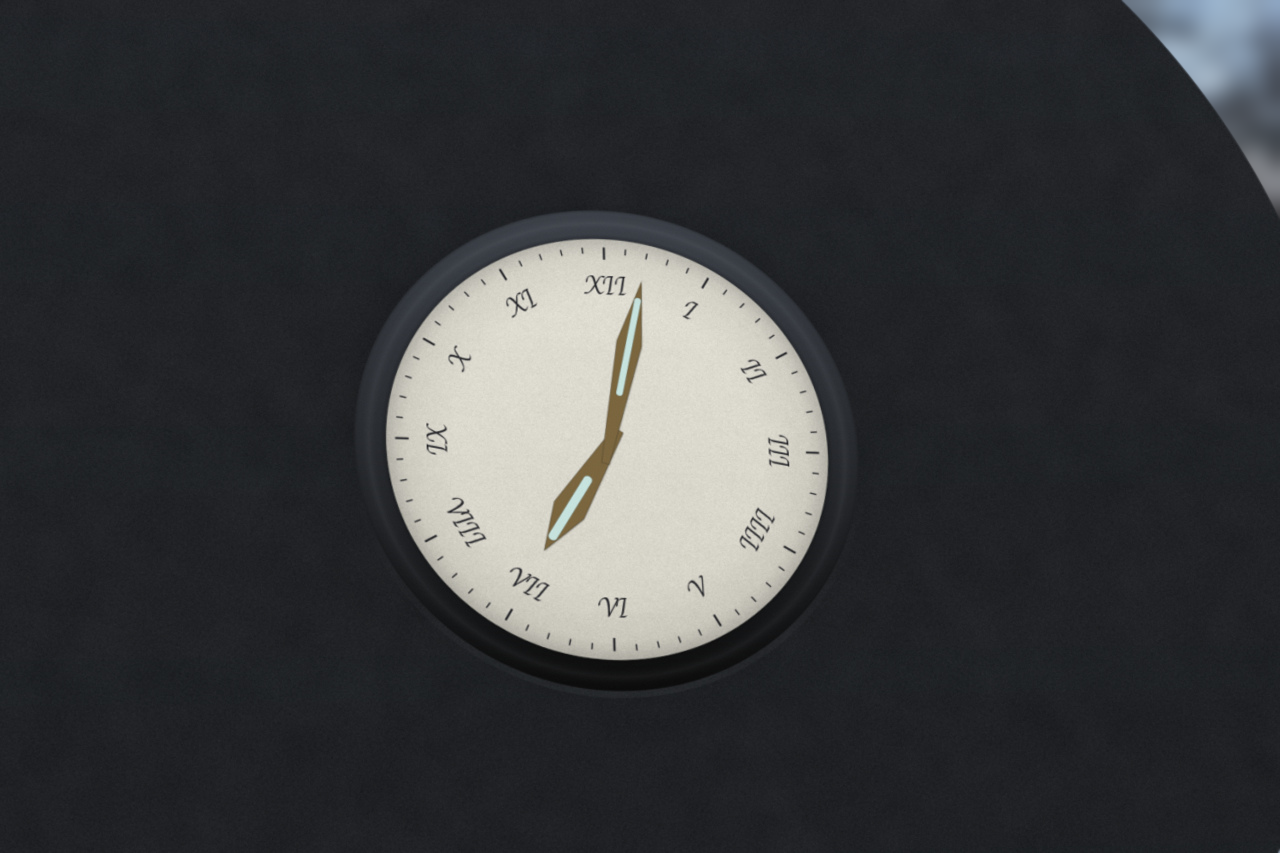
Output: **7:02**
